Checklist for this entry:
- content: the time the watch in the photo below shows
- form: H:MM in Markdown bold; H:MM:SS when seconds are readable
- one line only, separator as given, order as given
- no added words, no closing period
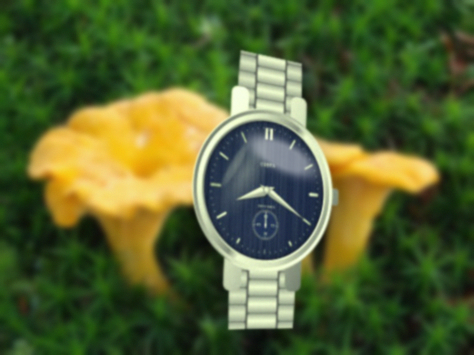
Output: **8:20**
